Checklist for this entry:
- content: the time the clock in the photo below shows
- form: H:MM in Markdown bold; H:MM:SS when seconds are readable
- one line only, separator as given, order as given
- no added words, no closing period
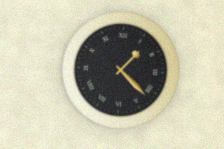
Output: **1:22**
